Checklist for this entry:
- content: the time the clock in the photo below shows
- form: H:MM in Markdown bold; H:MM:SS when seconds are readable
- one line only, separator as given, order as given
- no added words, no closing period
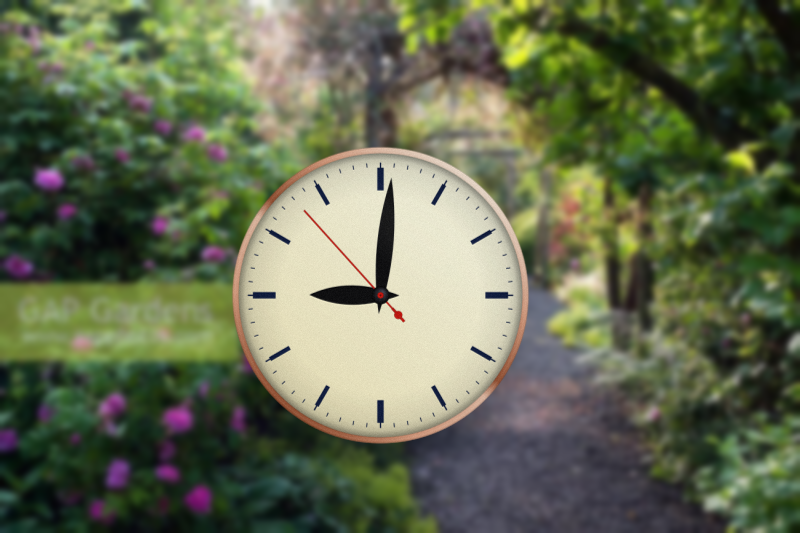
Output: **9:00:53**
